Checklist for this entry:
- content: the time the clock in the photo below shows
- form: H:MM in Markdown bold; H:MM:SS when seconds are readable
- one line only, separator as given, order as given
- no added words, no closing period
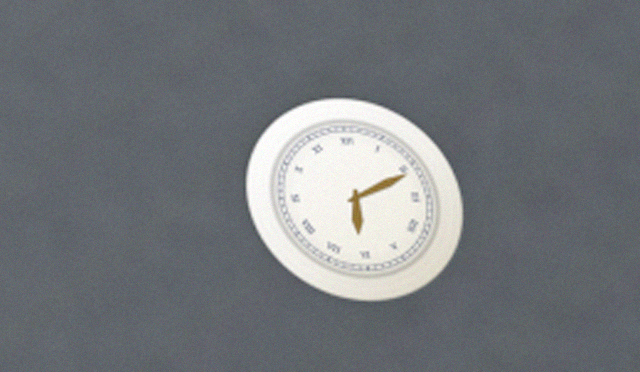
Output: **6:11**
